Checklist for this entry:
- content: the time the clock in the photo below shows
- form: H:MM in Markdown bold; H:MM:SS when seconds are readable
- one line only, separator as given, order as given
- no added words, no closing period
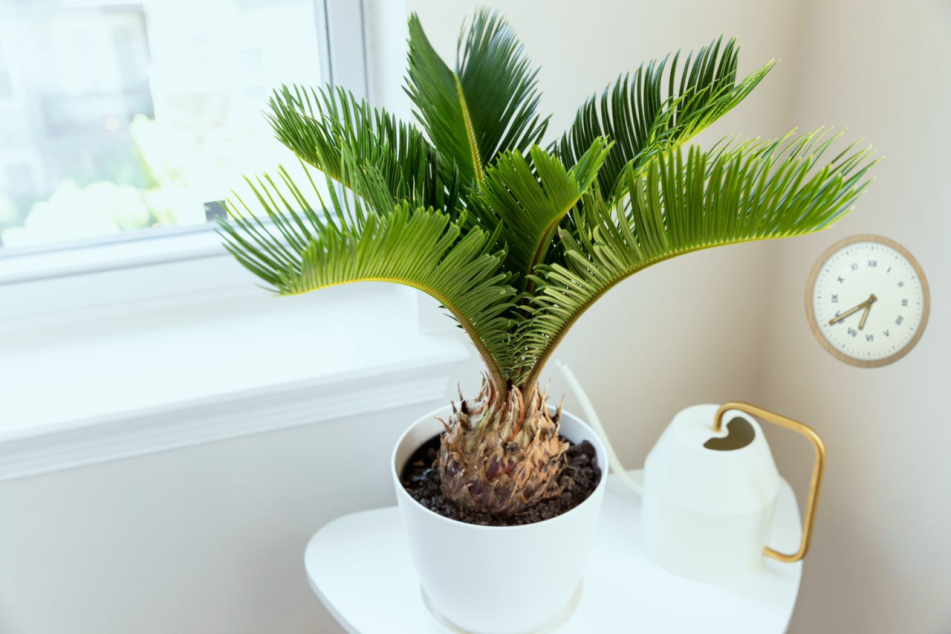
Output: **6:40**
